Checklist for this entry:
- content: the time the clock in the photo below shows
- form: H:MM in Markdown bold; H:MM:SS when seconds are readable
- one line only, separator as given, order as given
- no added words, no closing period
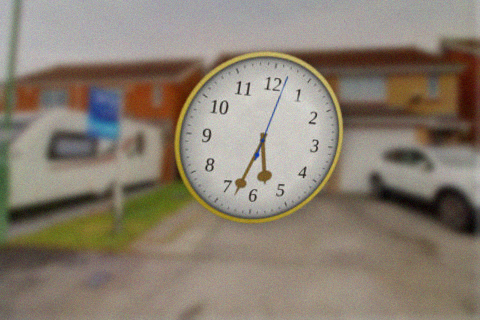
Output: **5:33:02**
